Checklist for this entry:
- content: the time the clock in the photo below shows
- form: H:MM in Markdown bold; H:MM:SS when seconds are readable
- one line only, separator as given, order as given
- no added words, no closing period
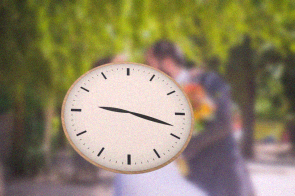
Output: **9:18**
